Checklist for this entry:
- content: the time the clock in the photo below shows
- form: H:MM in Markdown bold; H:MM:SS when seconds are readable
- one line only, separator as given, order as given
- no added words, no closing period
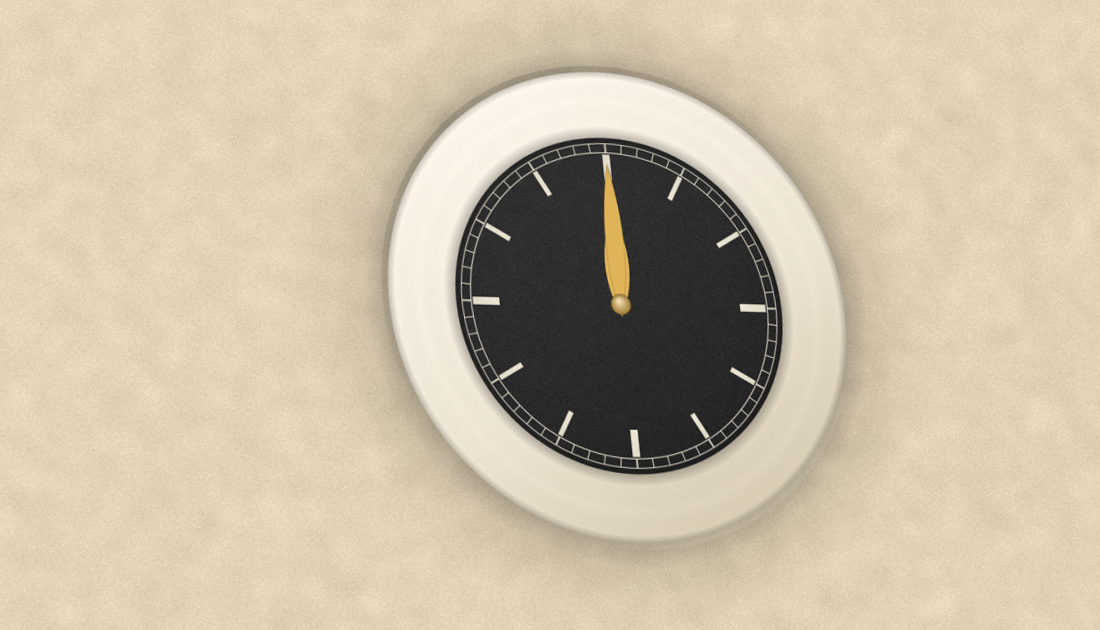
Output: **12:00**
